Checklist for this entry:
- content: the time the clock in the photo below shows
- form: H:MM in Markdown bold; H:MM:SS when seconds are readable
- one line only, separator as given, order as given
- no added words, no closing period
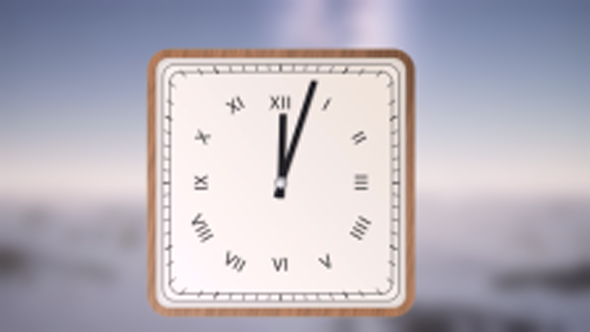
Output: **12:03**
